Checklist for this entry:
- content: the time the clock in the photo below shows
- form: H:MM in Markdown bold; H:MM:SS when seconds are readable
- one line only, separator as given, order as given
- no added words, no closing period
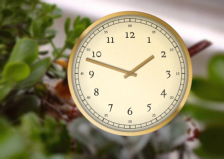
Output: **1:48**
